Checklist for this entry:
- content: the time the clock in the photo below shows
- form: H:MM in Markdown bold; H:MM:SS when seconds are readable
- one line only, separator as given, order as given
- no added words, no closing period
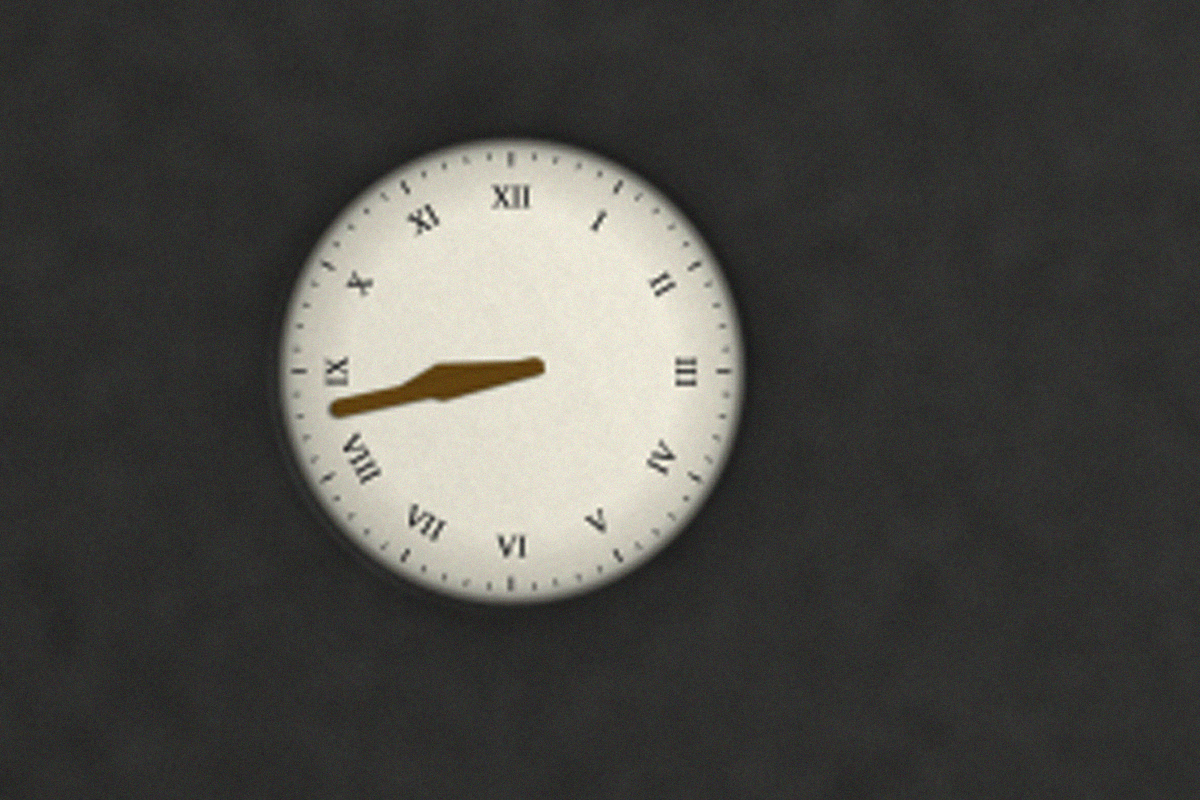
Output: **8:43**
